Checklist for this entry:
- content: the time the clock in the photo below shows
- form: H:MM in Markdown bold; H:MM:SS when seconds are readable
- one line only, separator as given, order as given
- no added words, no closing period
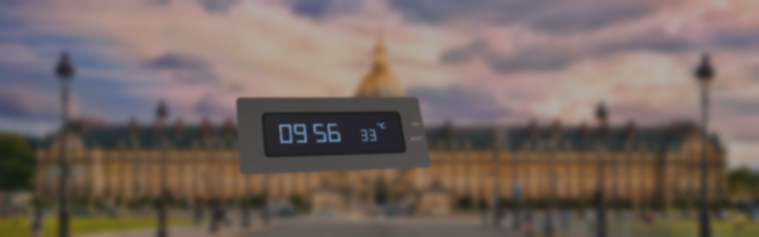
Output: **9:56**
